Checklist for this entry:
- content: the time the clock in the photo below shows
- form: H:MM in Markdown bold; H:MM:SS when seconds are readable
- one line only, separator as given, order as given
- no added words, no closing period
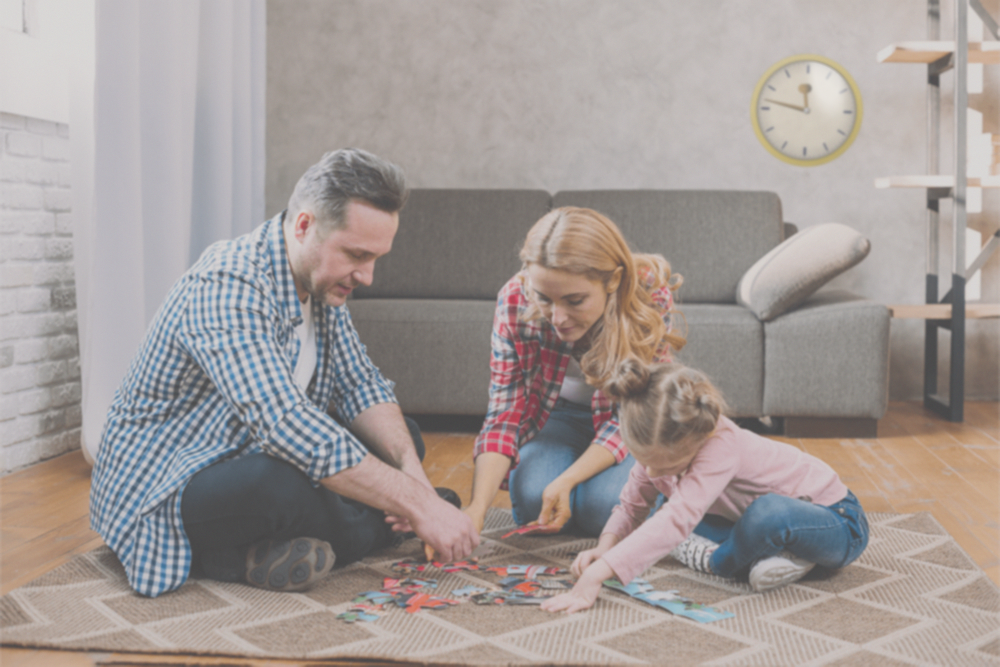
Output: **11:47**
